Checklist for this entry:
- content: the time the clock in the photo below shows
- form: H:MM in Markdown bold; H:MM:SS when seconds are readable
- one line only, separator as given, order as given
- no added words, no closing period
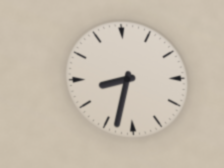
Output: **8:33**
